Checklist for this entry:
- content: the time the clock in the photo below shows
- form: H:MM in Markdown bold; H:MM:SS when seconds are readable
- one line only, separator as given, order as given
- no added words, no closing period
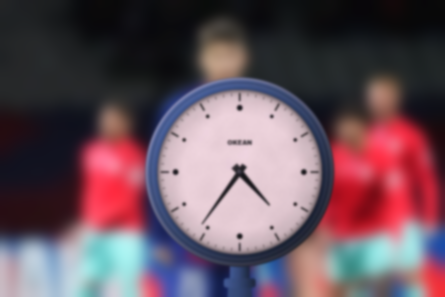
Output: **4:36**
